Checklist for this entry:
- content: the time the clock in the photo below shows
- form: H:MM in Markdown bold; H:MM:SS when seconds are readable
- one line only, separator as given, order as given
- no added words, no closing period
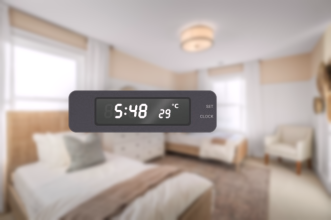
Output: **5:48**
